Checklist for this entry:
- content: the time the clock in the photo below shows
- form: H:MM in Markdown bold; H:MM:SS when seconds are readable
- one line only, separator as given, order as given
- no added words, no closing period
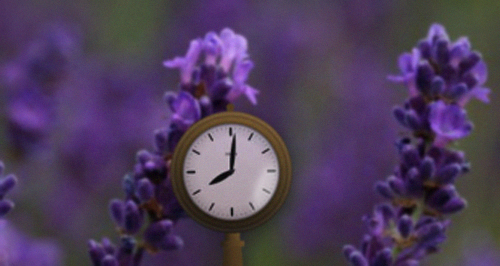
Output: **8:01**
